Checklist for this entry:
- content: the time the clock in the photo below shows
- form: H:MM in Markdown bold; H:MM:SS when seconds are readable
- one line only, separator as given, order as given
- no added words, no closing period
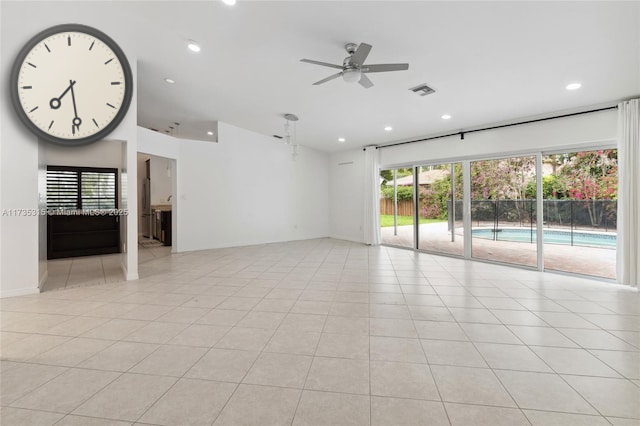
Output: **7:29**
